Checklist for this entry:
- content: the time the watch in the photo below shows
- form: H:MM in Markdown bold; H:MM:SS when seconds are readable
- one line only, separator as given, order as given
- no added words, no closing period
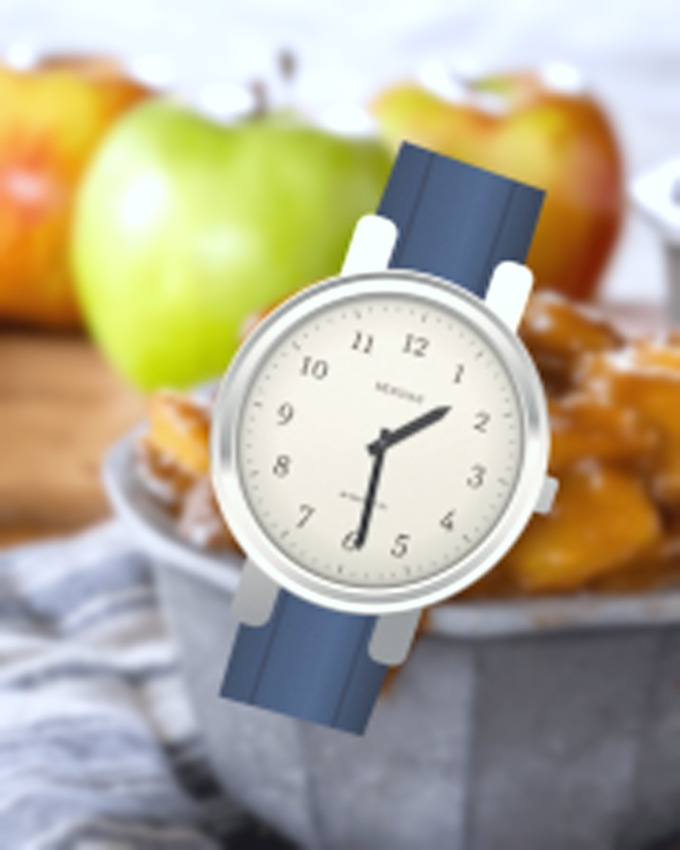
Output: **1:29**
